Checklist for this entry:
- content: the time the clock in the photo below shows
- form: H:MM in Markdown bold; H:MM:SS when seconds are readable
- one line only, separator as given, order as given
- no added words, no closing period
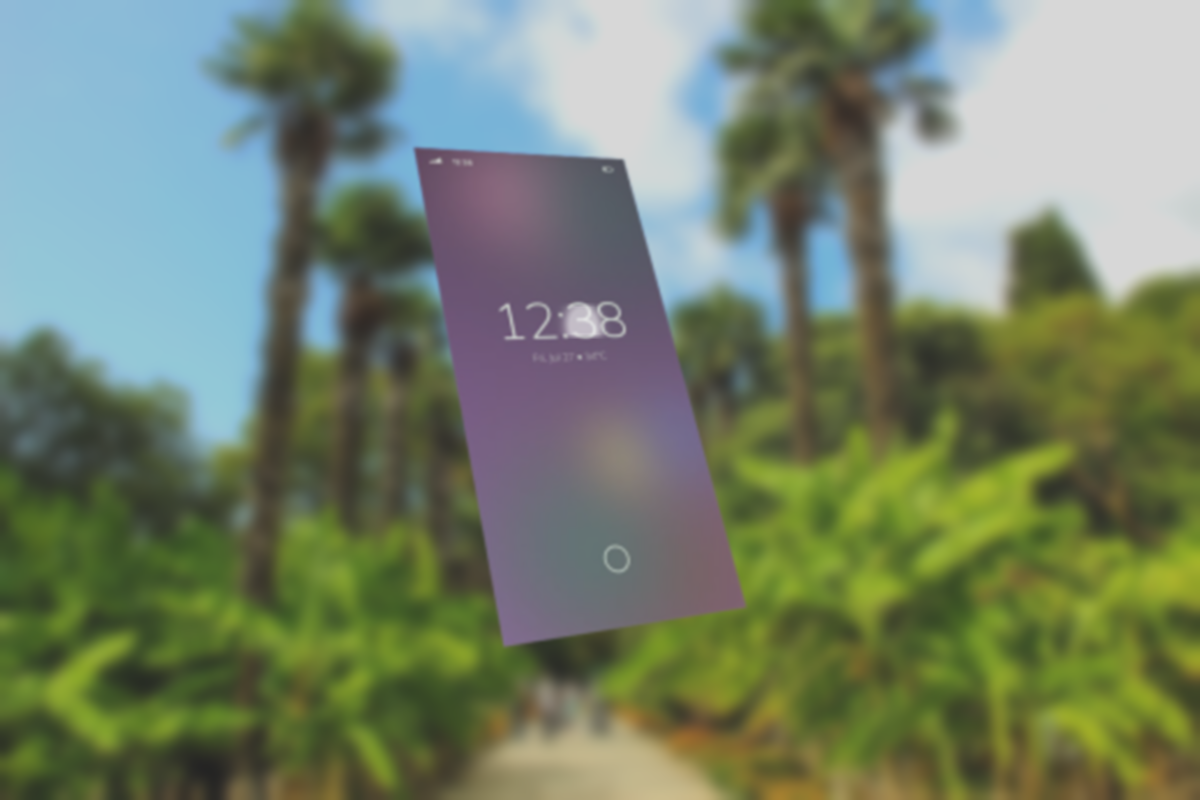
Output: **12:38**
